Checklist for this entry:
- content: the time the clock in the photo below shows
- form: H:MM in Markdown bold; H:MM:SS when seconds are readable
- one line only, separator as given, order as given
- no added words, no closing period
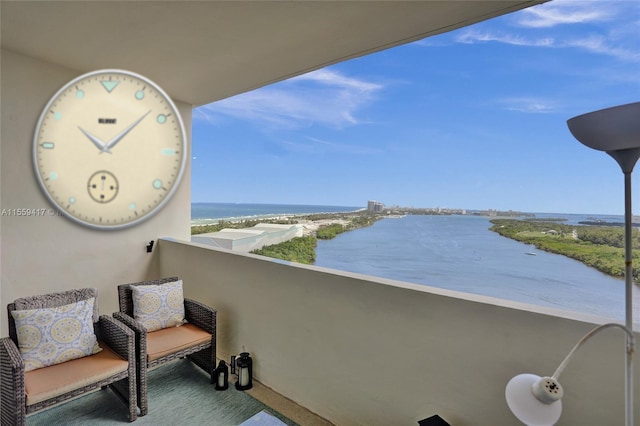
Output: **10:08**
